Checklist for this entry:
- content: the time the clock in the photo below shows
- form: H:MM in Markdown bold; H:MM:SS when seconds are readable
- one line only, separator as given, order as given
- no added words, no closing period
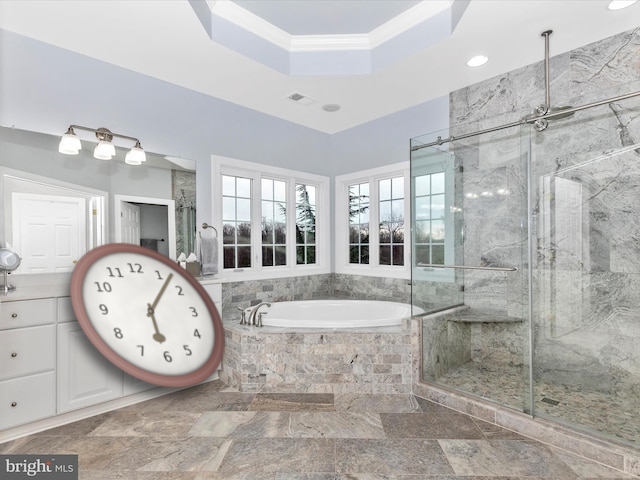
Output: **6:07**
